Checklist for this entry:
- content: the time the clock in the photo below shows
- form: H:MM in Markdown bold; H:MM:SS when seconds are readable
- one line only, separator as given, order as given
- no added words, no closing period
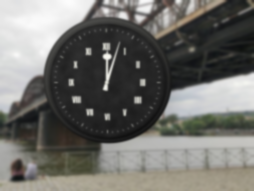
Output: **12:03**
